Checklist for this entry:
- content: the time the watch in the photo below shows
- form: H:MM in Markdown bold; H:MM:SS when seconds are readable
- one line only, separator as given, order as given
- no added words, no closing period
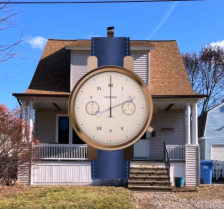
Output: **8:11**
